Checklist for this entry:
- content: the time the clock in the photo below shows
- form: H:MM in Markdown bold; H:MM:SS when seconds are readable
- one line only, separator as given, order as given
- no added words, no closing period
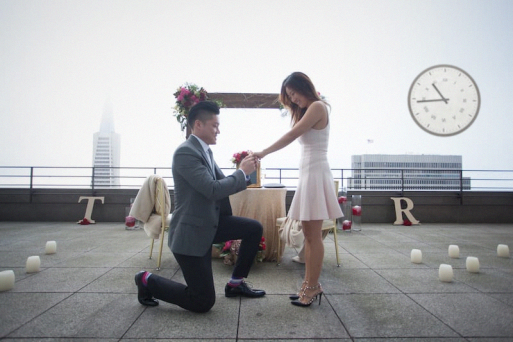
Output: **10:44**
